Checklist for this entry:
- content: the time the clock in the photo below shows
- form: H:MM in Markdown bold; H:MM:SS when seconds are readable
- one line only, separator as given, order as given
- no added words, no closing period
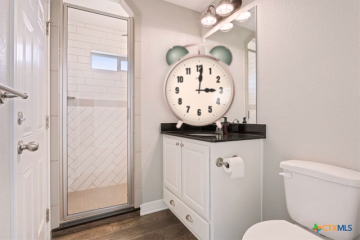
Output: **3:01**
